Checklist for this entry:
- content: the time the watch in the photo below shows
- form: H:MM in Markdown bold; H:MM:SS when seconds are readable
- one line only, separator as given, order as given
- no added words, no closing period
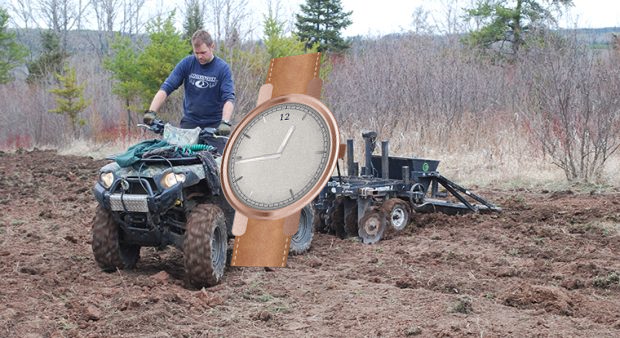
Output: **12:44**
